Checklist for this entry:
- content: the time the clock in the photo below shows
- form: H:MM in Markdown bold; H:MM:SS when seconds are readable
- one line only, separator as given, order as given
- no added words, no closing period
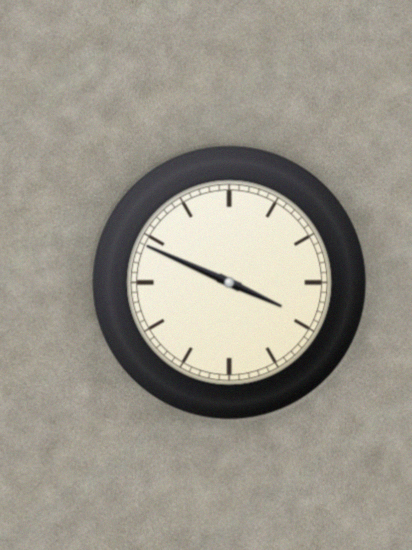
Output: **3:49**
